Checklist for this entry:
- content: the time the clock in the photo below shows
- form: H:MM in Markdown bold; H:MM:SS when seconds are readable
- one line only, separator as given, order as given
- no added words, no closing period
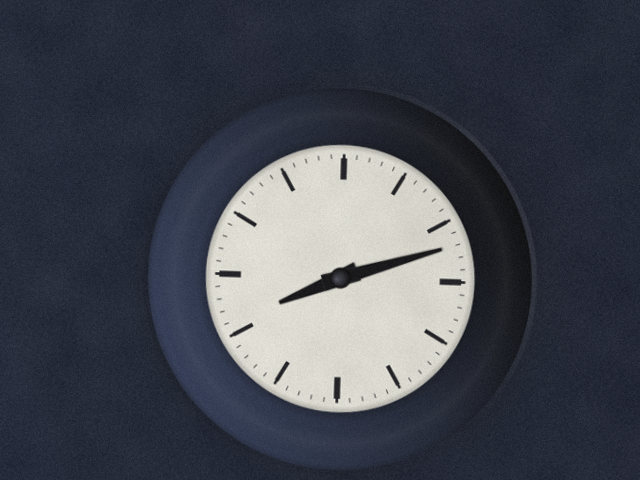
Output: **8:12**
